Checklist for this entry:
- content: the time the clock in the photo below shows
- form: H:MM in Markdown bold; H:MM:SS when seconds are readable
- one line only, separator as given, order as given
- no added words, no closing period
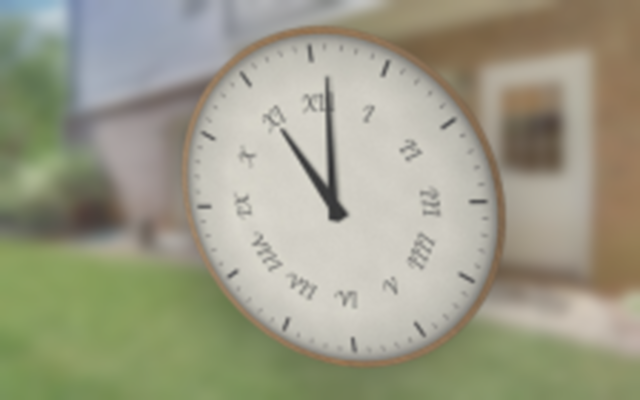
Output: **11:01**
